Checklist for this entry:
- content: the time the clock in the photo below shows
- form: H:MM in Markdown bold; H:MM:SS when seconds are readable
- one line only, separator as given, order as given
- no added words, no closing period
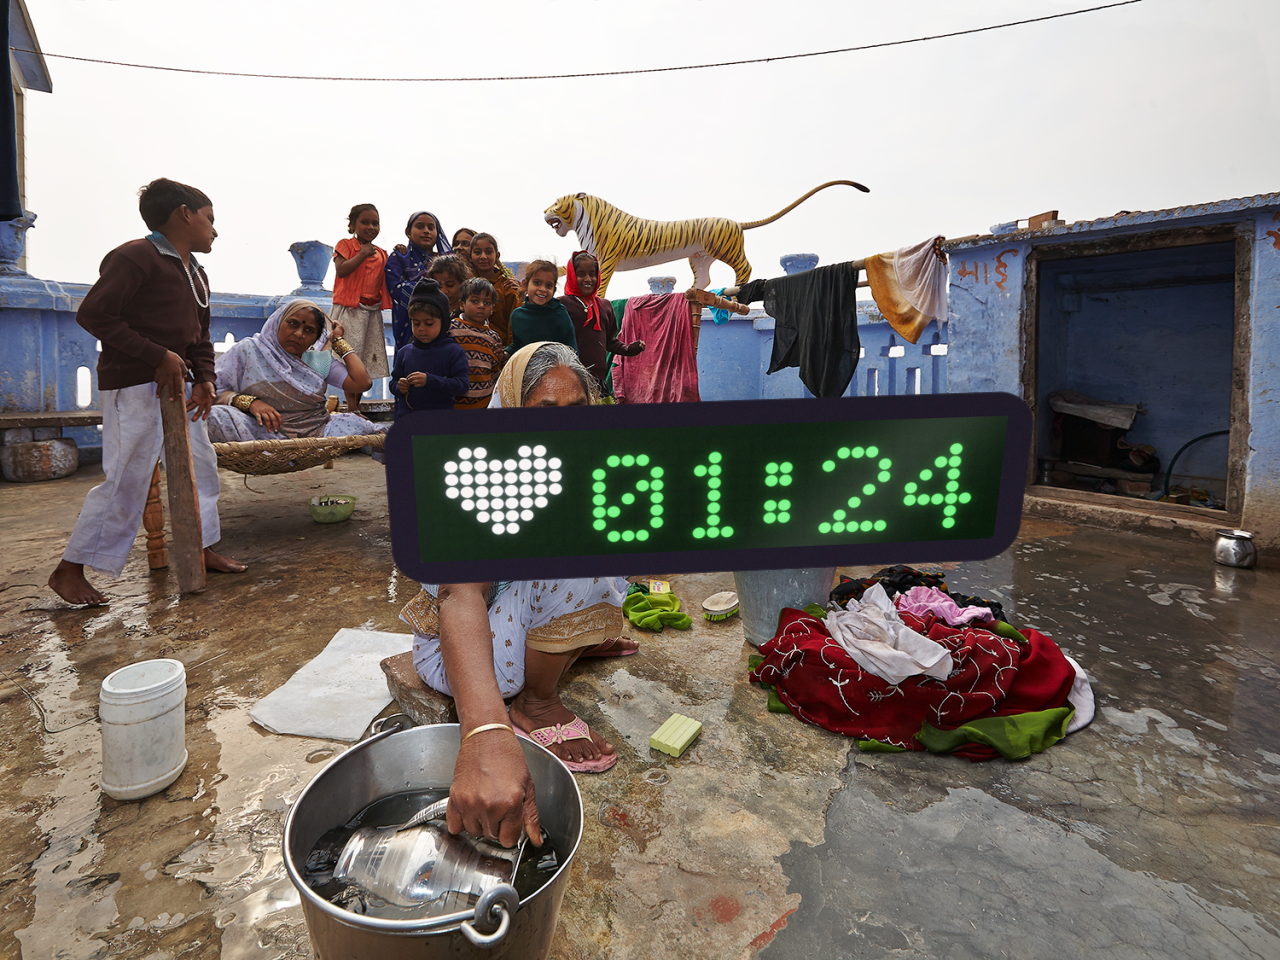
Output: **1:24**
